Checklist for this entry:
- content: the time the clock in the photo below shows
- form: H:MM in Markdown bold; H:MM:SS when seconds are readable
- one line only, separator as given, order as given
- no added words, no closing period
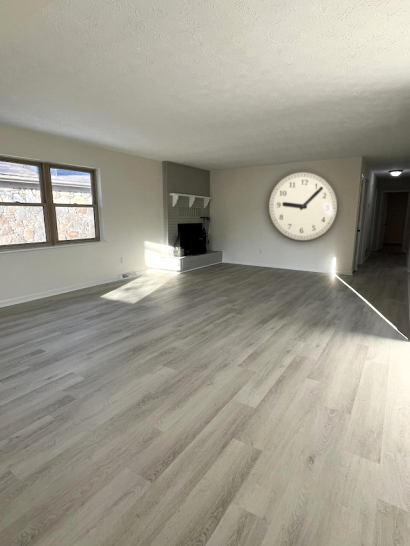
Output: **9:07**
